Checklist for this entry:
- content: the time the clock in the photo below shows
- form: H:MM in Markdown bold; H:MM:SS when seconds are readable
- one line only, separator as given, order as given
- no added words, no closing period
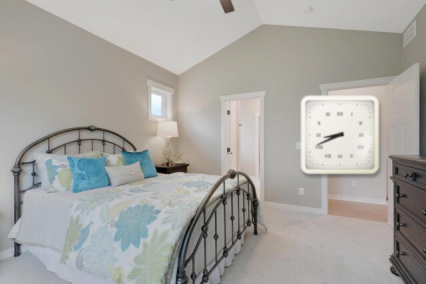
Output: **8:41**
